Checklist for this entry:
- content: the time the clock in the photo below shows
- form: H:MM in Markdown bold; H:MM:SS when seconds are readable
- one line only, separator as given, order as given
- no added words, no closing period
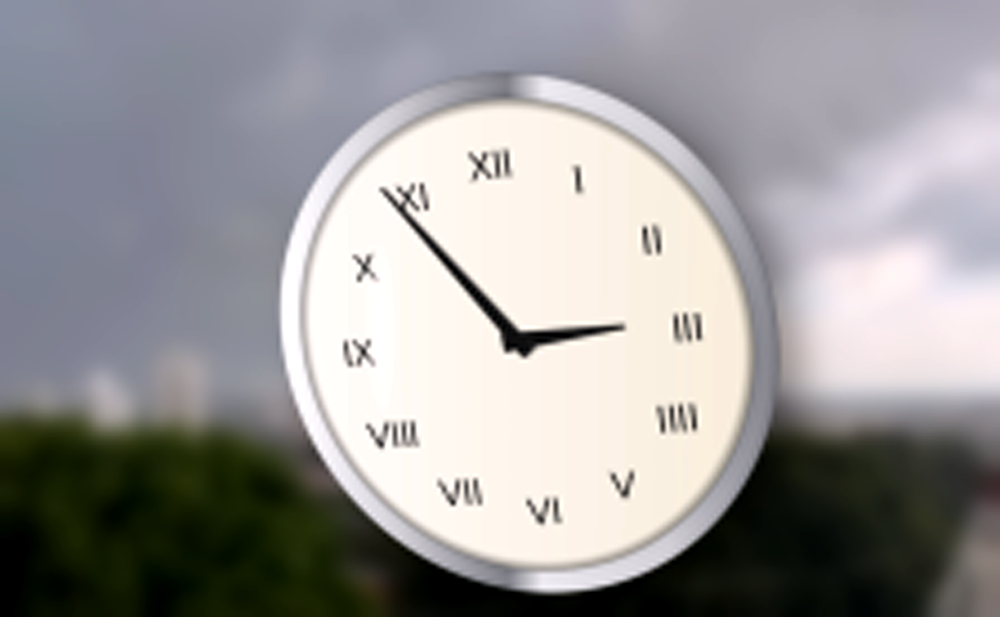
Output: **2:54**
